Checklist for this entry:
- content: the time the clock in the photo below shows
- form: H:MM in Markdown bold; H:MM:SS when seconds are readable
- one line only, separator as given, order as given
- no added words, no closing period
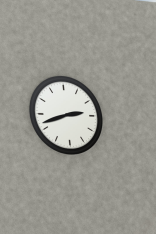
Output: **2:42**
